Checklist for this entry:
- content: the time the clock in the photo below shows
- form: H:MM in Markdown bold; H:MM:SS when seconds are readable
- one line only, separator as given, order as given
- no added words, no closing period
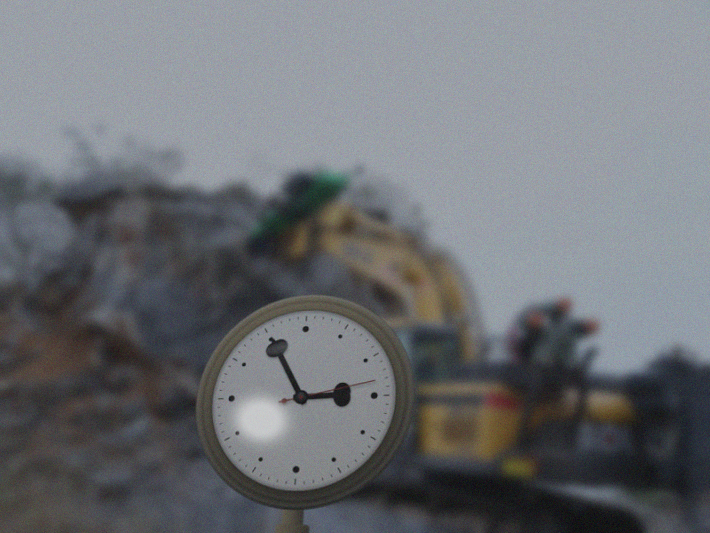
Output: **2:55:13**
